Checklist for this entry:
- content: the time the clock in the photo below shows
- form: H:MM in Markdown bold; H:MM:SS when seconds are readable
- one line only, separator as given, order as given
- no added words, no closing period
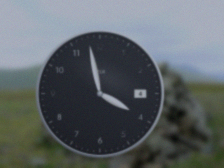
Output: **3:58**
